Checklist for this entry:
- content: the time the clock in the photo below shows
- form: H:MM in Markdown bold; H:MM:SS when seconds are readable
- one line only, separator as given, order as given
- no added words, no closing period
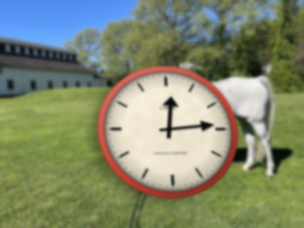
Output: **12:14**
